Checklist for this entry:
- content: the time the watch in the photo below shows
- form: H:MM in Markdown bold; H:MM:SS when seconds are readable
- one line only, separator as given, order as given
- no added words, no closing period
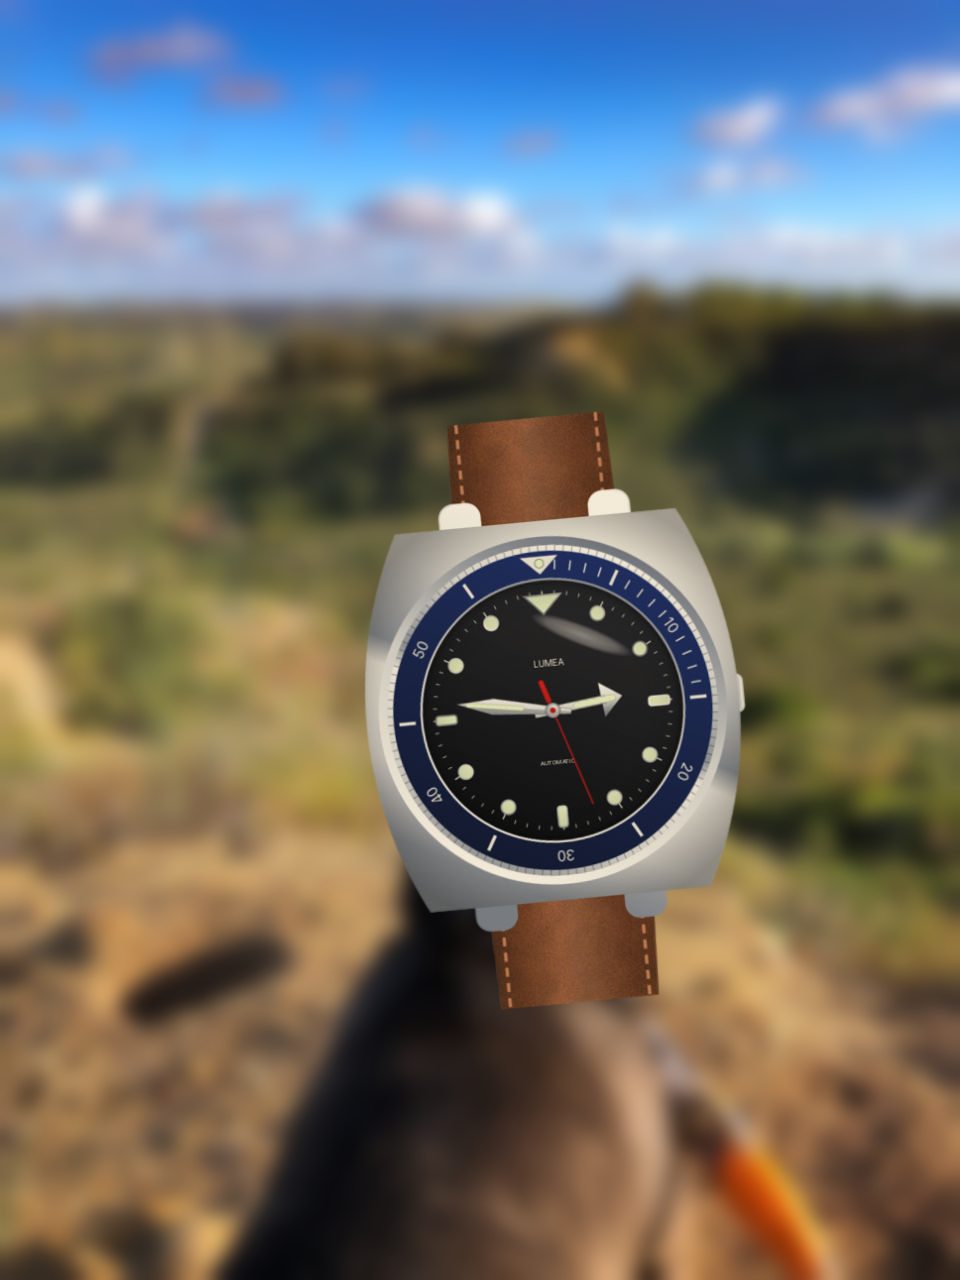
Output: **2:46:27**
